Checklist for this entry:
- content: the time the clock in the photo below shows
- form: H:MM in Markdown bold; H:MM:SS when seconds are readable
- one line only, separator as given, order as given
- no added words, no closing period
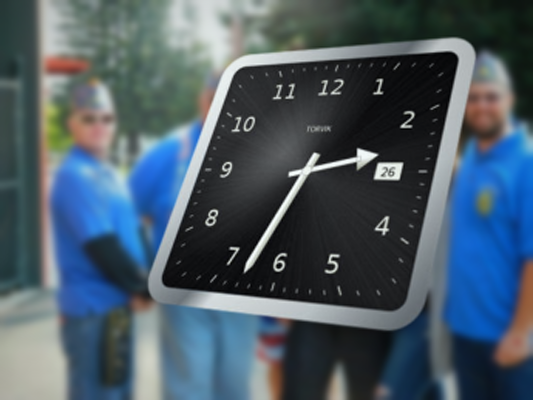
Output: **2:33**
